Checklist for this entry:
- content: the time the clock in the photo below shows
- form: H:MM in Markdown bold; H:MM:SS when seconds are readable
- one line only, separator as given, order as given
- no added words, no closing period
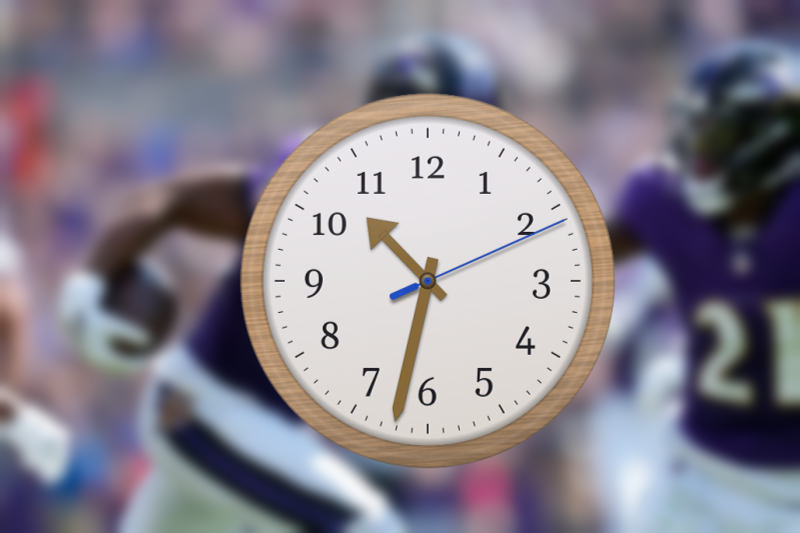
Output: **10:32:11**
